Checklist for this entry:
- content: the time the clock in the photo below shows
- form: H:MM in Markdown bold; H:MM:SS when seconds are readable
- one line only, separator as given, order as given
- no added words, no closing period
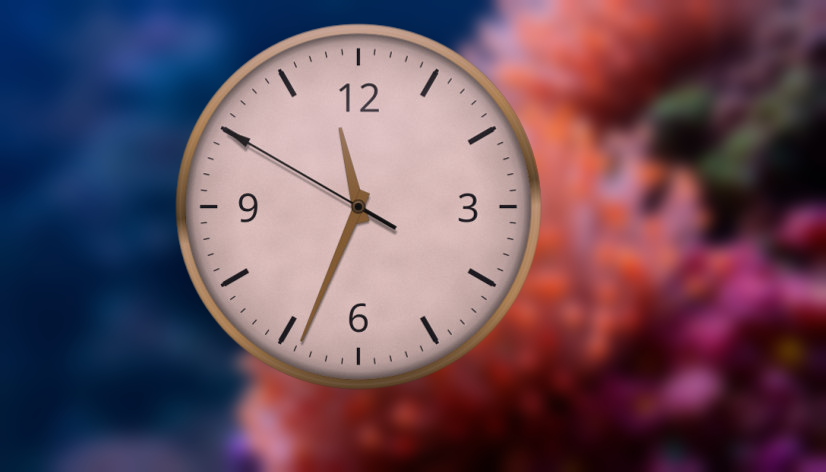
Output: **11:33:50**
